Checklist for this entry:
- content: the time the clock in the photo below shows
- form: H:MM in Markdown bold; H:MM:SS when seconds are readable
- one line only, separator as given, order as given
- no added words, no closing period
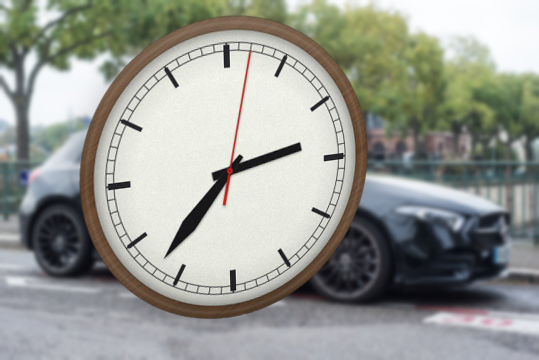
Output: **2:37:02**
